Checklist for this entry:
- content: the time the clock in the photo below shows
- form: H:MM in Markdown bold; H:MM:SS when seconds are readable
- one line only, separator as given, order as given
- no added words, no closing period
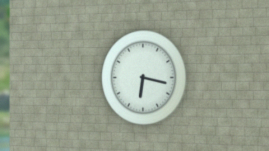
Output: **6:17**
